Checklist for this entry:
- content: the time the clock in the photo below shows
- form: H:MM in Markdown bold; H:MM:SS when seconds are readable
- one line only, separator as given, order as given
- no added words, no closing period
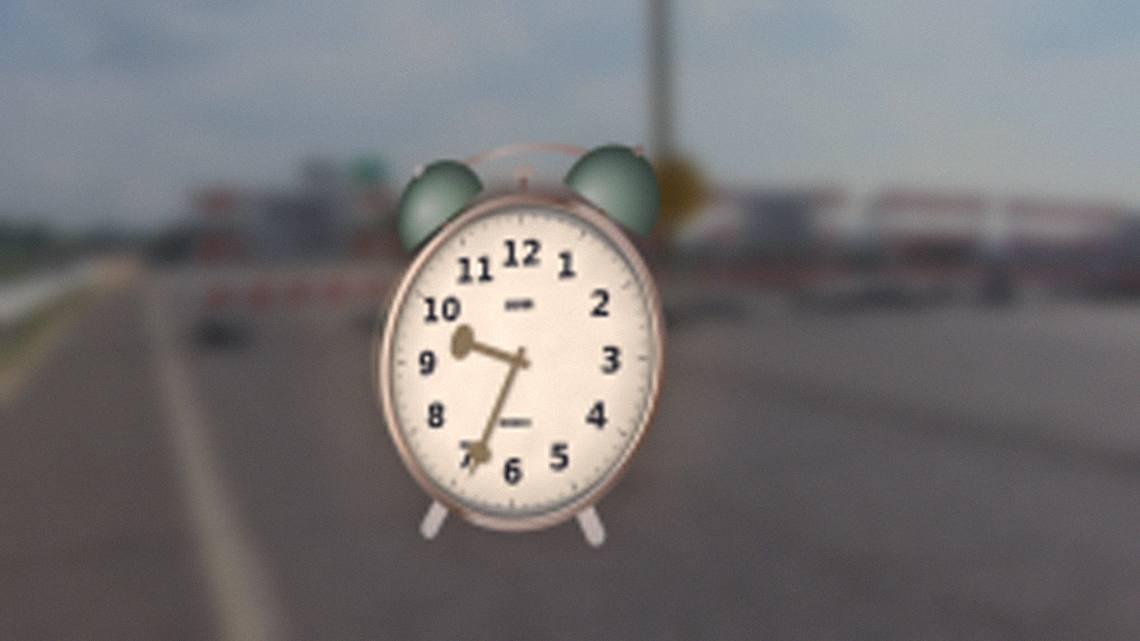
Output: **9:34**
